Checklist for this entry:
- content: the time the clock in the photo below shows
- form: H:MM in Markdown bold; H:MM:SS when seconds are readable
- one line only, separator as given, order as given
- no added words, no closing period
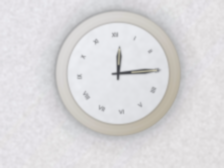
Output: **12:15**
